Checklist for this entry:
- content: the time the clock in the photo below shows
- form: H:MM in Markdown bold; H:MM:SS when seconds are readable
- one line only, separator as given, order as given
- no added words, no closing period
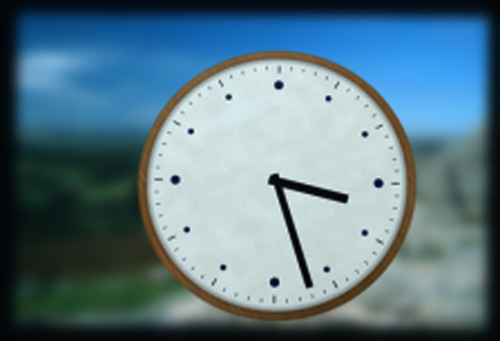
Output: **3:27**
